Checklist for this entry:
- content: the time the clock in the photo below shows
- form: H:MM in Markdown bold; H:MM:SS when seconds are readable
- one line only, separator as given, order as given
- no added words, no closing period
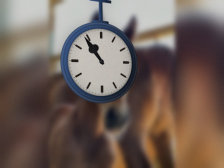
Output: **10:54**
